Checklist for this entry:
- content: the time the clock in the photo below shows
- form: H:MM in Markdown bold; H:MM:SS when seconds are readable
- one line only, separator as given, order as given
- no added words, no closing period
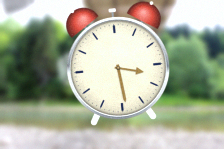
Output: **3:29**
